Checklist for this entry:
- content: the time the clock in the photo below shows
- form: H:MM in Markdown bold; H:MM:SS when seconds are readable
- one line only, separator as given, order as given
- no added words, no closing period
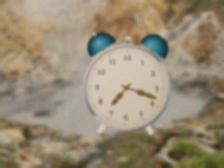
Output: **7:18**
